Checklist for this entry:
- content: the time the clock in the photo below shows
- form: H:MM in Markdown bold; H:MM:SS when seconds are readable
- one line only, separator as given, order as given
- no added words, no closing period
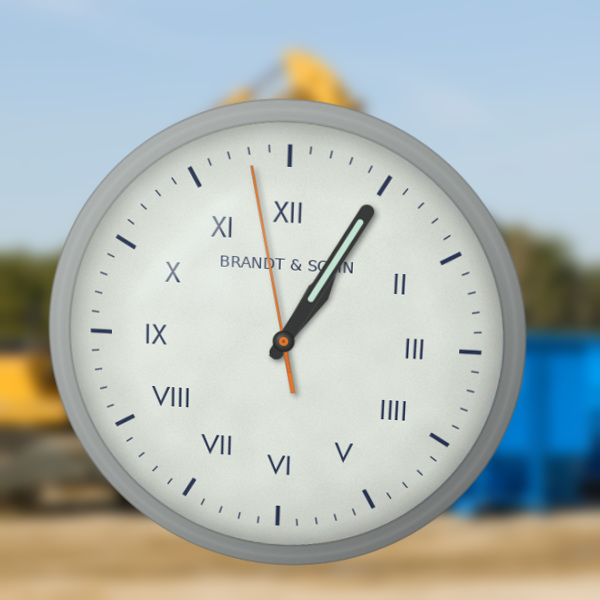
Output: **1:04:58**
